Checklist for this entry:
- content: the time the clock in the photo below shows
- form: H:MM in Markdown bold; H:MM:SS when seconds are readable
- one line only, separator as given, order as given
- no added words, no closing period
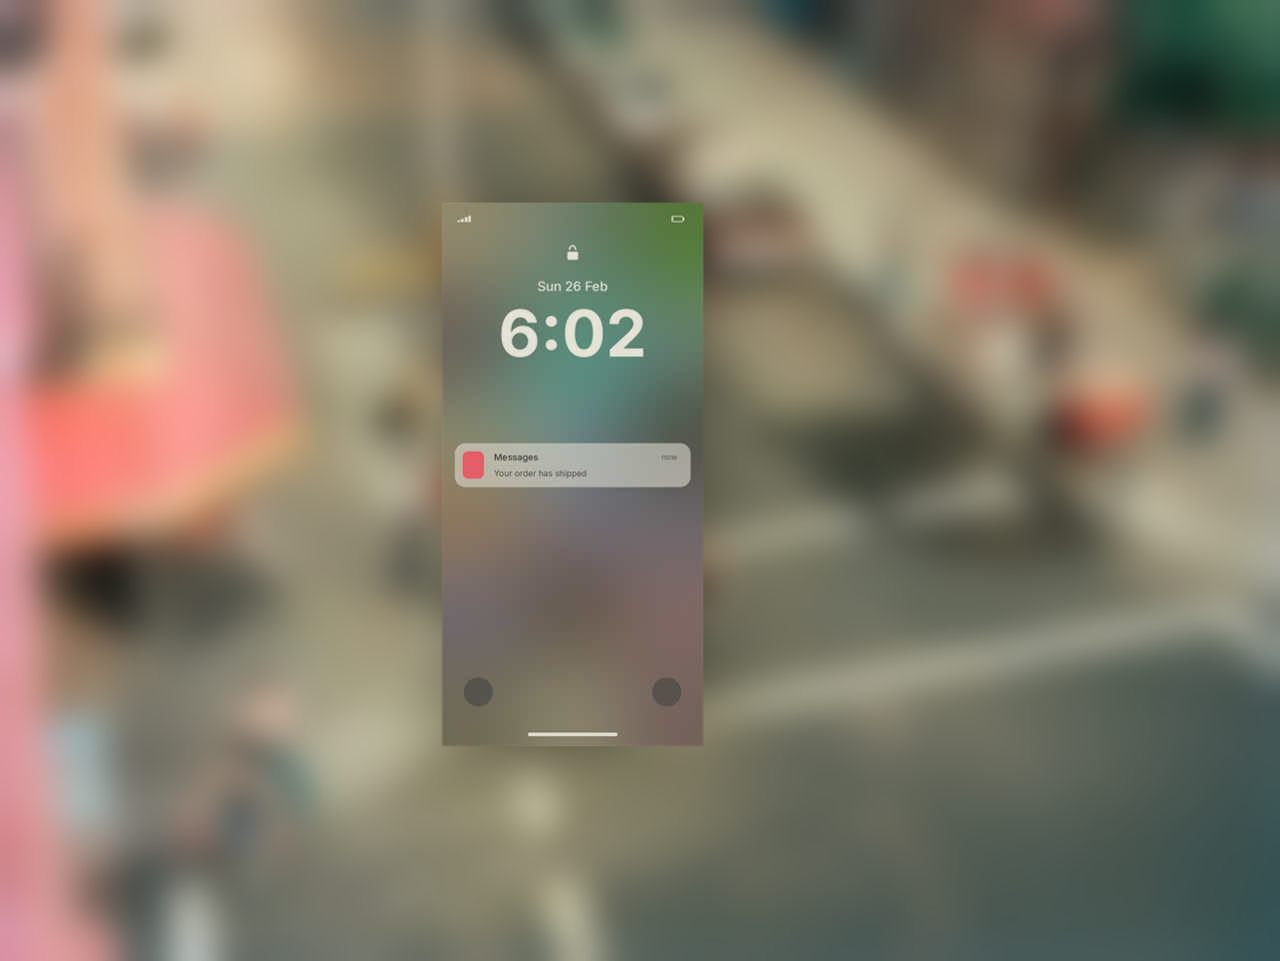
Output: **6:02**
